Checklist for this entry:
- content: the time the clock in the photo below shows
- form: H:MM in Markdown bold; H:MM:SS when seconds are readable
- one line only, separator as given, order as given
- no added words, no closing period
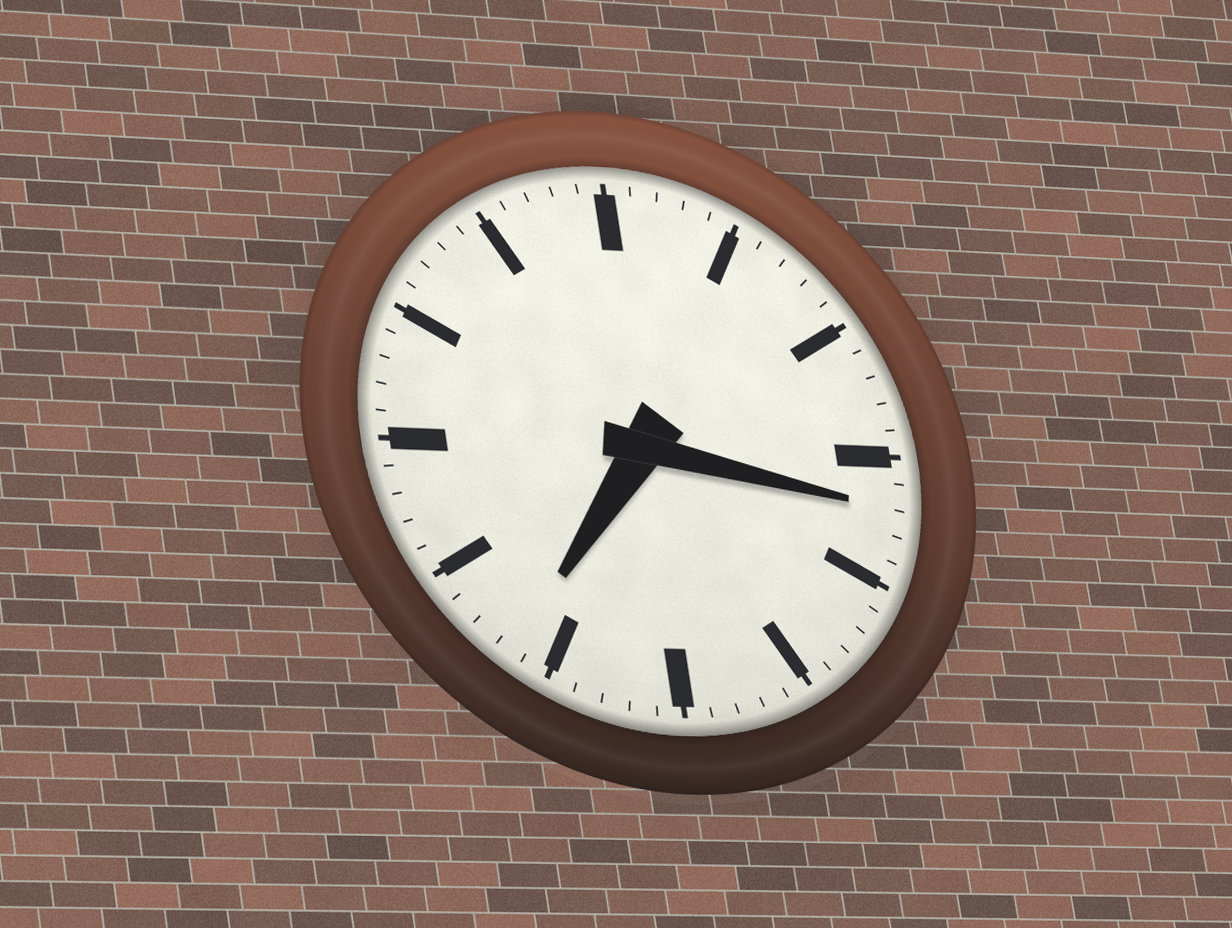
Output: **7:17**
